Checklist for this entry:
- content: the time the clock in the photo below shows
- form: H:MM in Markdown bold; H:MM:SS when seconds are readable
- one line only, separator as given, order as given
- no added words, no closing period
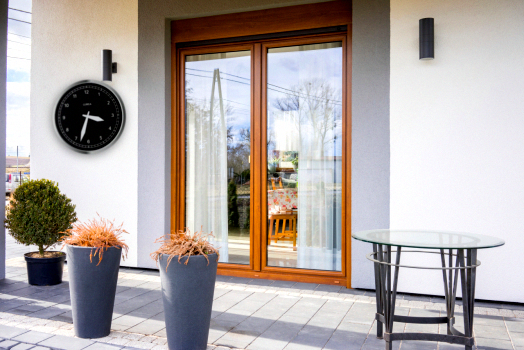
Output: **3:33**
